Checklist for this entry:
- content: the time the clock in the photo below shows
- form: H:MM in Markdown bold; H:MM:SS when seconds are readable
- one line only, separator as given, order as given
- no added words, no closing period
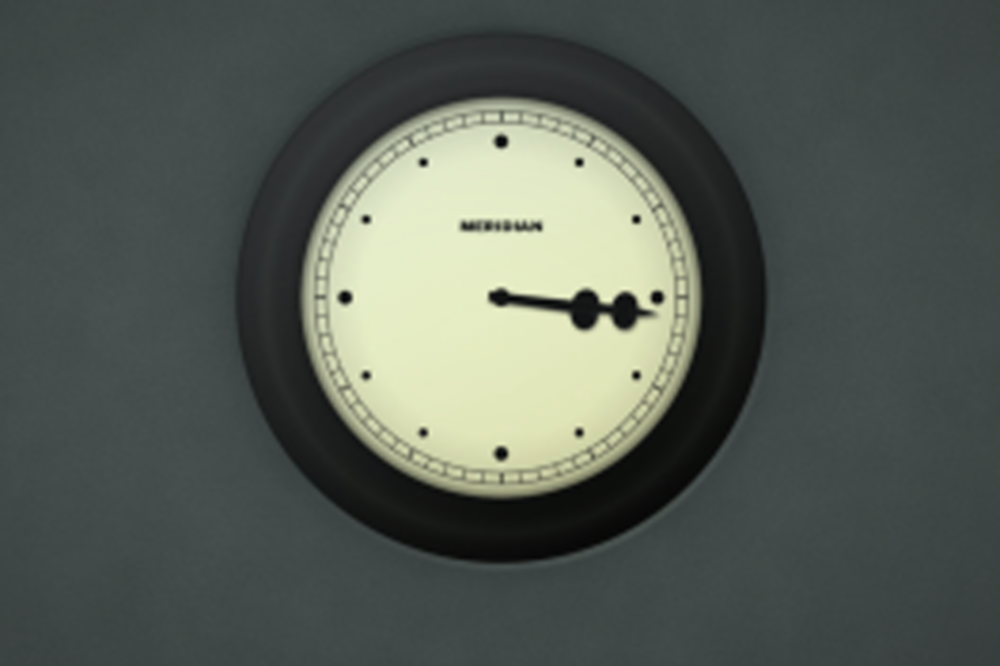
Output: **3:16**
